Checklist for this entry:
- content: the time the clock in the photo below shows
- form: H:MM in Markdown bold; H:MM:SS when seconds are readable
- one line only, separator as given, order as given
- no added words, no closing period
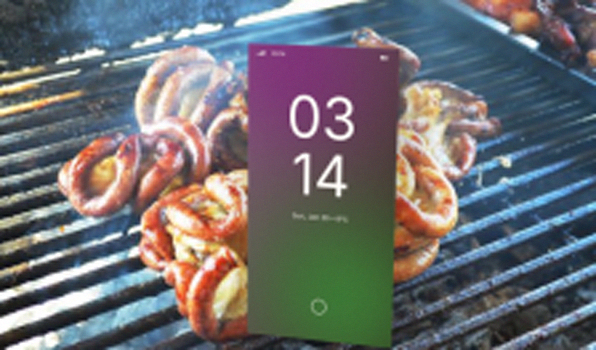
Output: **3:14**
